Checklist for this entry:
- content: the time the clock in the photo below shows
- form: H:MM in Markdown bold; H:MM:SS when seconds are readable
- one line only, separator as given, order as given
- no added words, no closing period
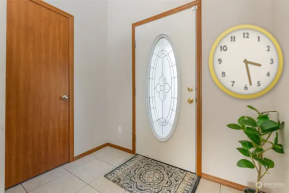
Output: **3:28**
